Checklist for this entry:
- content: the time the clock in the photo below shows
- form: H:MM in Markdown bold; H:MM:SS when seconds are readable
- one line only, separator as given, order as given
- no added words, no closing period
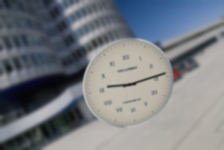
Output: **9:14**
